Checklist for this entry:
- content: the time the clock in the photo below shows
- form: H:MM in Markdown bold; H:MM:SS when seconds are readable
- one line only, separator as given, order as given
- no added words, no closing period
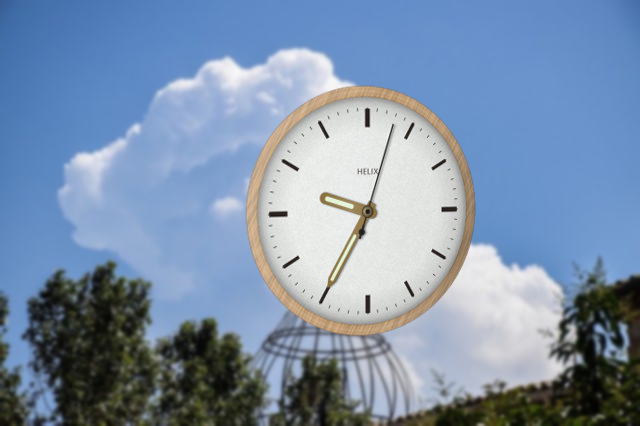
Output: **9:35:03**
